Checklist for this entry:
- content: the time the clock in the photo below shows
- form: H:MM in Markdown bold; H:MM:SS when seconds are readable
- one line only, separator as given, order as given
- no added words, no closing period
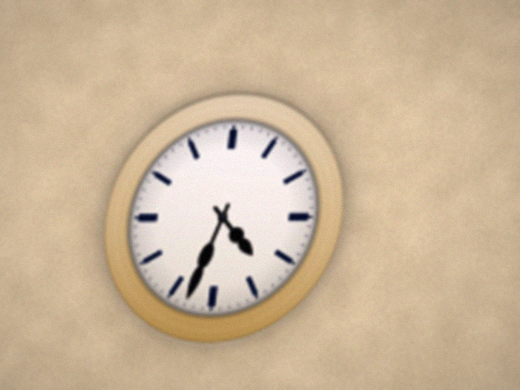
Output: **4:33**
